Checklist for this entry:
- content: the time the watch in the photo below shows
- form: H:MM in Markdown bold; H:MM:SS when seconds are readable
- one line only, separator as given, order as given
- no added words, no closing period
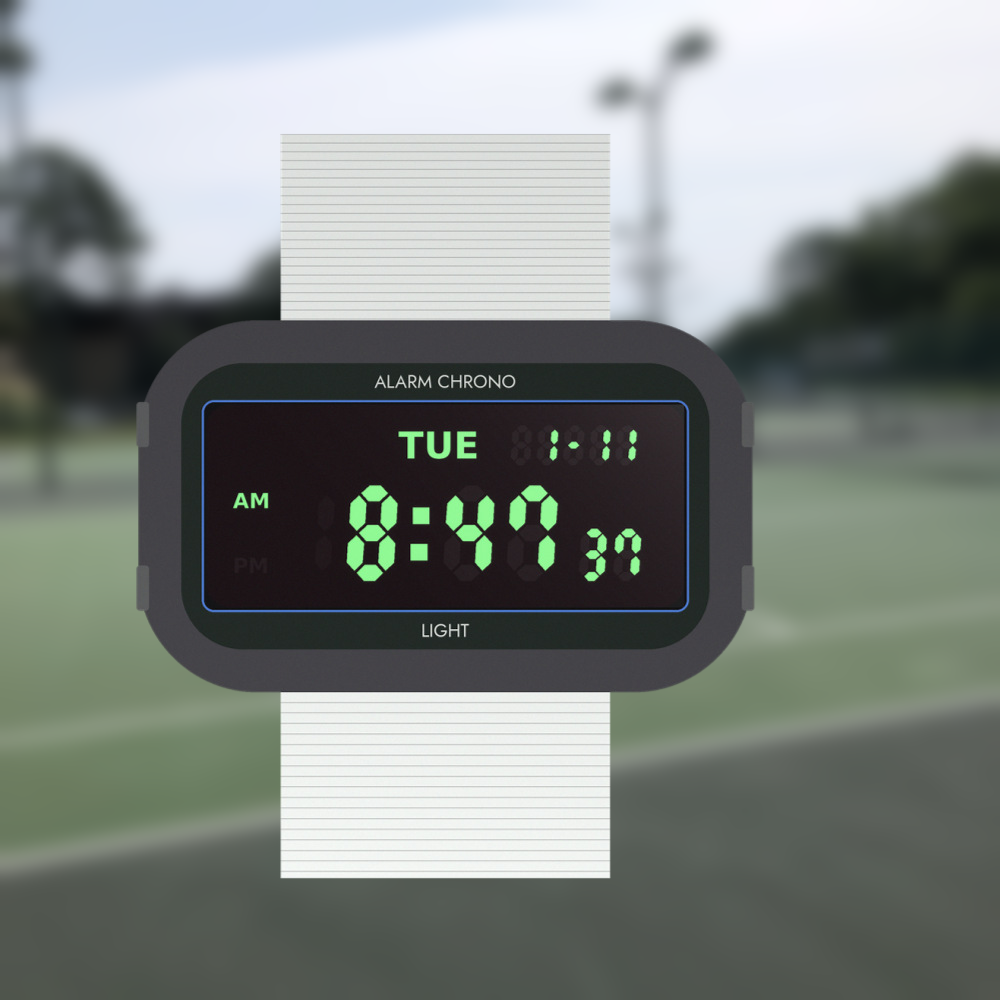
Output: **8:47:37**
